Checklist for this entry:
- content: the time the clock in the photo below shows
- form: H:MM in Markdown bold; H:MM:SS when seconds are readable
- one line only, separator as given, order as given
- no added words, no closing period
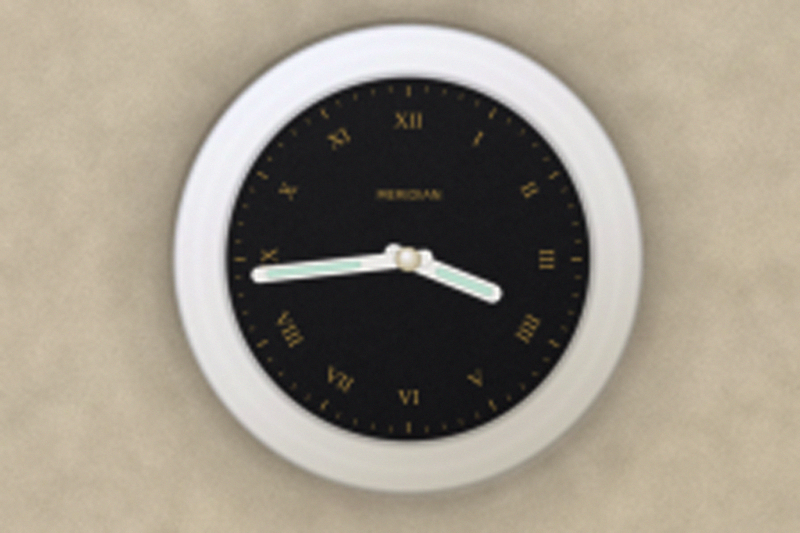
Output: **3:44**
